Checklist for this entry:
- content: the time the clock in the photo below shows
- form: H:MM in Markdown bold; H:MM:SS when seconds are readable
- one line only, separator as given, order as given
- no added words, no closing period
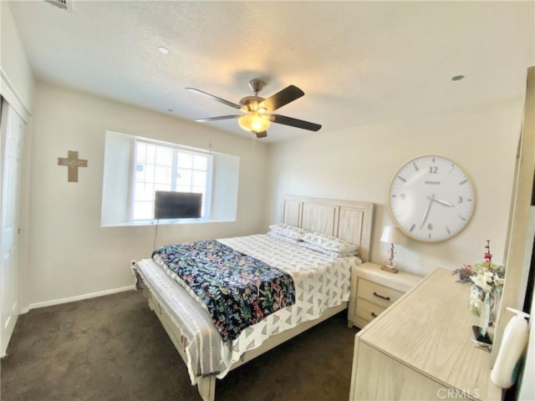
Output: **3:33**
